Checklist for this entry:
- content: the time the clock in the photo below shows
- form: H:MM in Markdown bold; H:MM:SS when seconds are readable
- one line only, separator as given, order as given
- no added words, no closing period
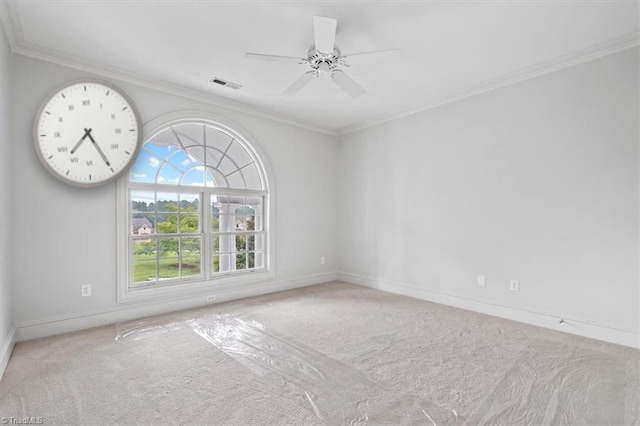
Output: **7:25**
